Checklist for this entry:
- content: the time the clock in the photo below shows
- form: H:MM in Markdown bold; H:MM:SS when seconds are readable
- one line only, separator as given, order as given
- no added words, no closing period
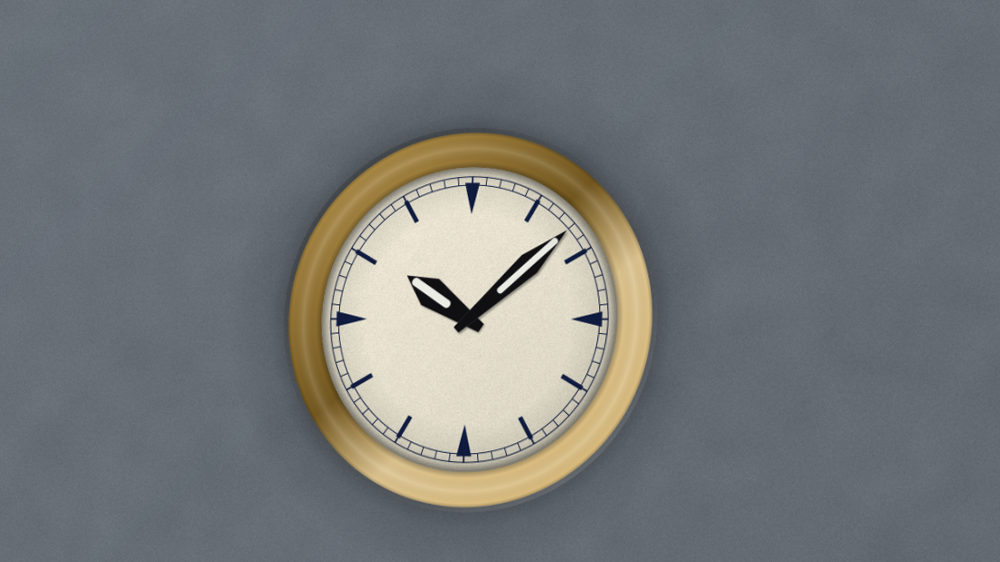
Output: **10:08**
